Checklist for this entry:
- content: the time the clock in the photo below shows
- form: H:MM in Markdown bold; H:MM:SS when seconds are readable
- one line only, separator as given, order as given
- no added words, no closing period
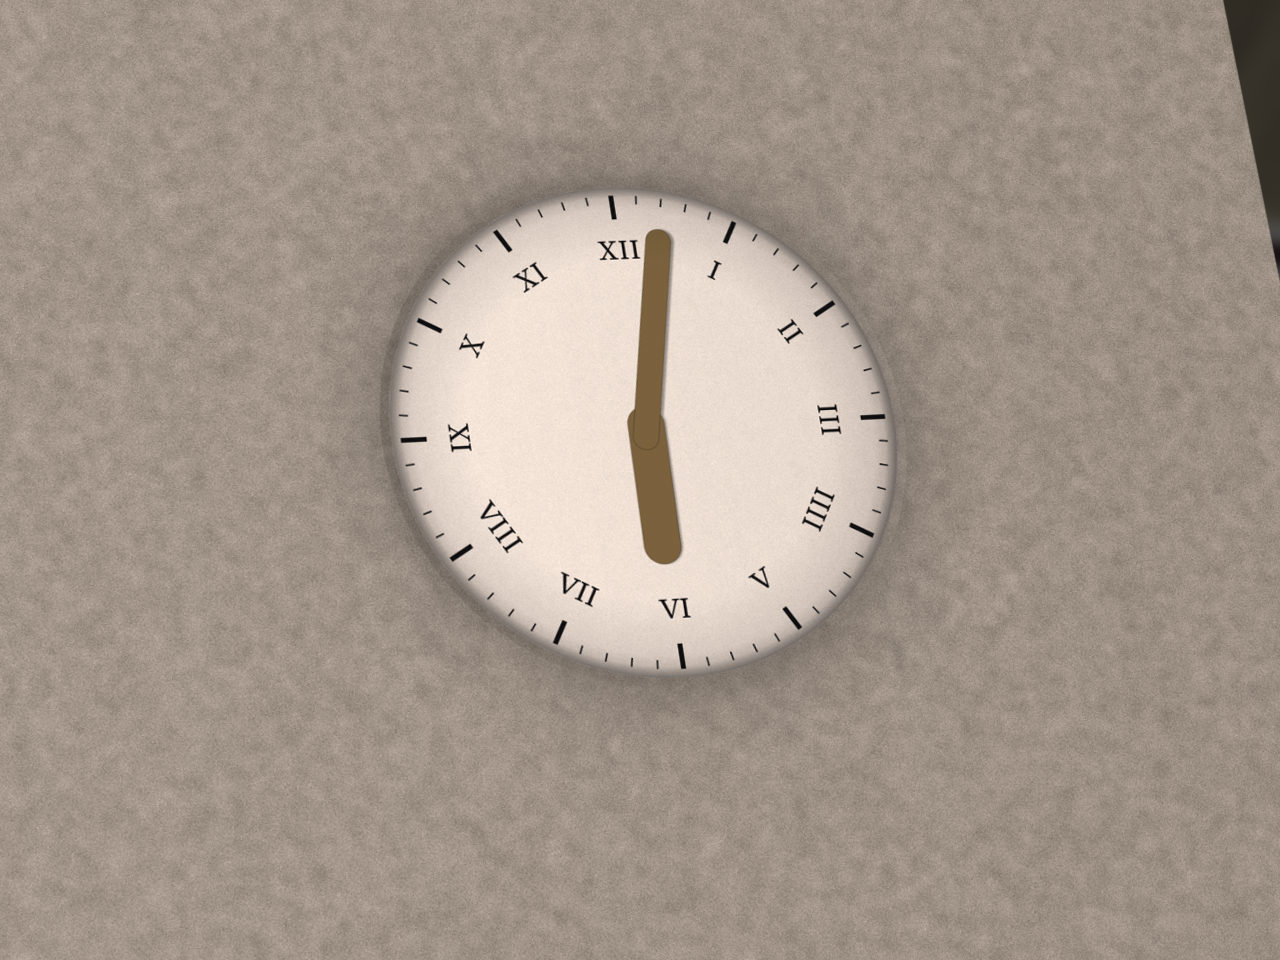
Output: **6:02**
